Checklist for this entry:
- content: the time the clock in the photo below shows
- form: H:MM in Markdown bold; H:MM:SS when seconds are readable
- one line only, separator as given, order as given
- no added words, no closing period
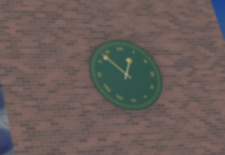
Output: **12:53**
